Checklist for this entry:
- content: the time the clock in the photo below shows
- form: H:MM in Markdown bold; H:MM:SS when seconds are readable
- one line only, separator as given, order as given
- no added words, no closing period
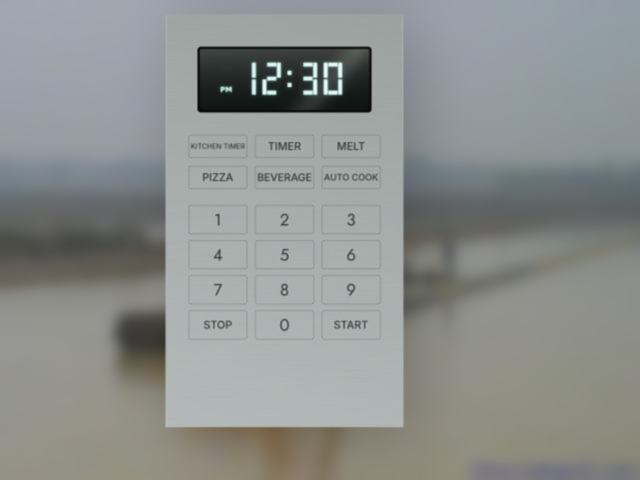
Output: **12:30**
